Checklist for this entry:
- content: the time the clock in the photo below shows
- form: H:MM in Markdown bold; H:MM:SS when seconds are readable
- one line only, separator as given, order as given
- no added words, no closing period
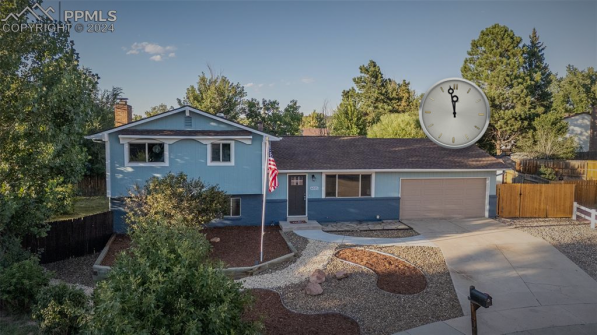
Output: **11:58**
